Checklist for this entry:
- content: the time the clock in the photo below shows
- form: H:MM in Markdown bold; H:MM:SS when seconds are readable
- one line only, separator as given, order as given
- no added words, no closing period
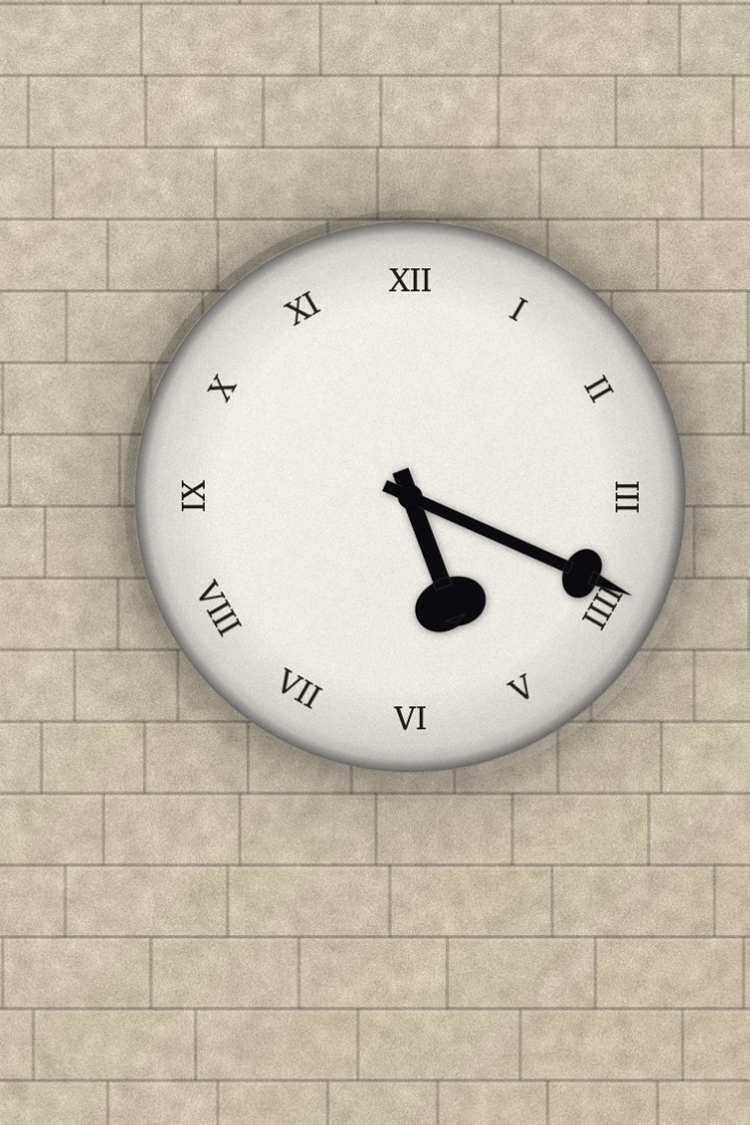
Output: **5:19**
